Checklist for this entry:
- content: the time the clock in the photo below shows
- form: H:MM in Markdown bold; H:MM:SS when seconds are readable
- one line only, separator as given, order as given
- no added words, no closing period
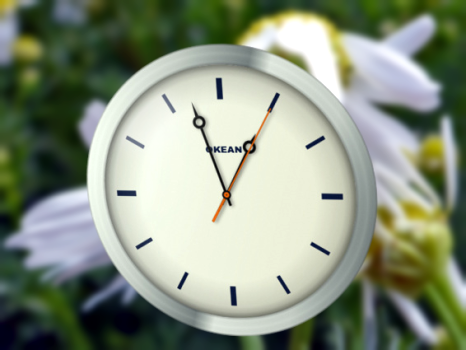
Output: **12:57:05**
